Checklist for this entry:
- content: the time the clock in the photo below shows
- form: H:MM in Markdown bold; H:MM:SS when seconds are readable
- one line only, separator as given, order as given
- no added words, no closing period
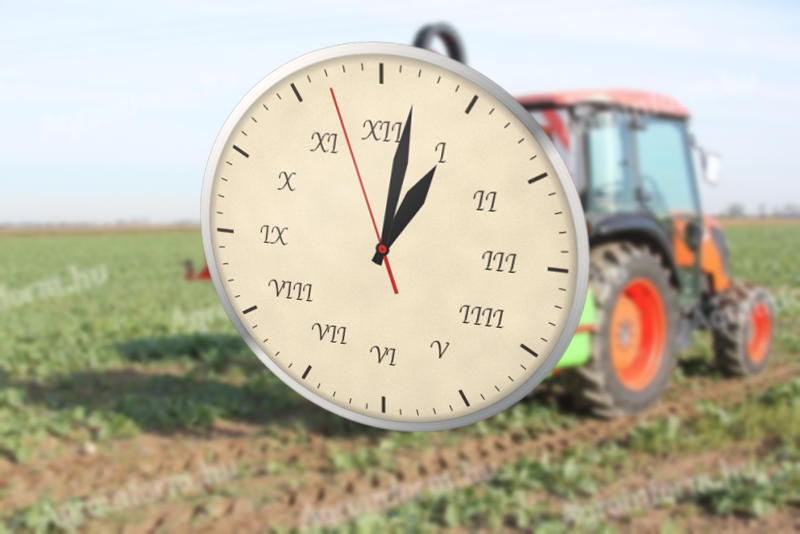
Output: **1:01:57**
